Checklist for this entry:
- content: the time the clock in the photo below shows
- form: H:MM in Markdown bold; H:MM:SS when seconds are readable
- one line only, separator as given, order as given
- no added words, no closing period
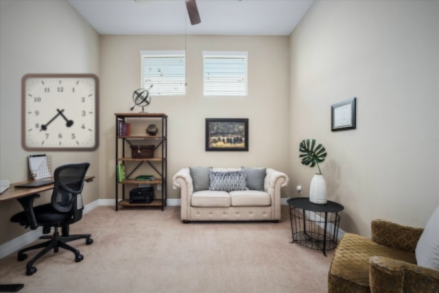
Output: **4:38**
